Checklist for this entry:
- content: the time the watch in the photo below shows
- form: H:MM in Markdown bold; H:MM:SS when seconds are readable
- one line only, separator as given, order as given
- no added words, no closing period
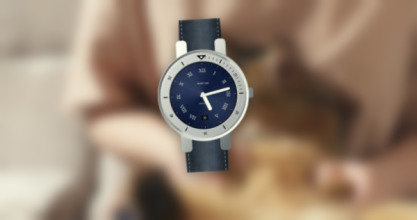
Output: **5:13**
